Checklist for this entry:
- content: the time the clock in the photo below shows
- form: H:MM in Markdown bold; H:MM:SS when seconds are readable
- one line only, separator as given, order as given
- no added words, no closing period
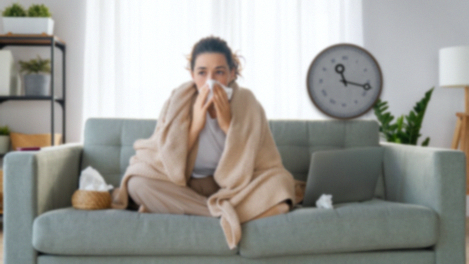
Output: **11:17**
